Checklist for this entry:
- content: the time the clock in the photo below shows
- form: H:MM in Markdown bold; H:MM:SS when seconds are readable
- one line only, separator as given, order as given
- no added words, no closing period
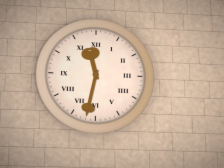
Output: **11:32**
